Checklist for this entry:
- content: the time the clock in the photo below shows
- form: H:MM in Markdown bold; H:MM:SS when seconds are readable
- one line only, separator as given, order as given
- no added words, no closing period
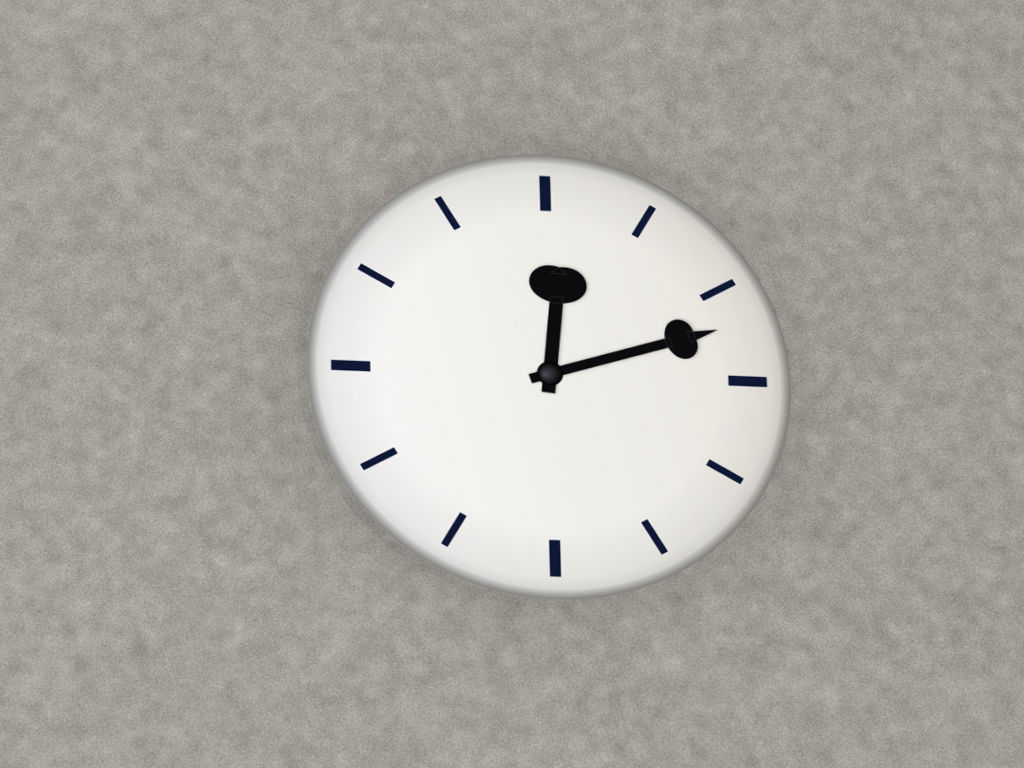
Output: **12:12**
